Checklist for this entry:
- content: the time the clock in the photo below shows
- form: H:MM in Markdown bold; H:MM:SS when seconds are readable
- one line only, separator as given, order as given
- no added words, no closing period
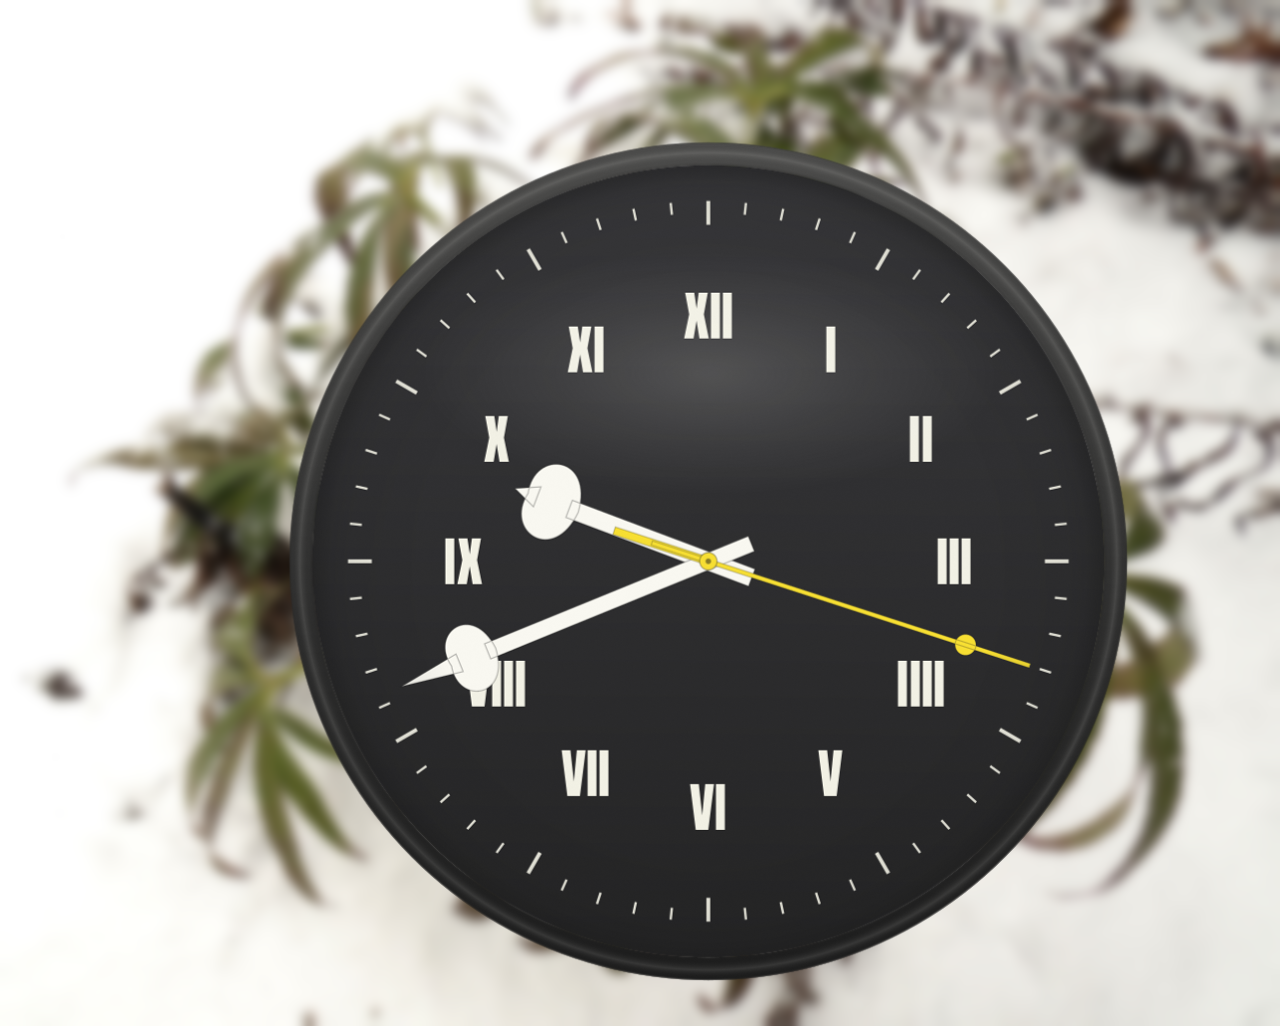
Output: **9:41:18**
